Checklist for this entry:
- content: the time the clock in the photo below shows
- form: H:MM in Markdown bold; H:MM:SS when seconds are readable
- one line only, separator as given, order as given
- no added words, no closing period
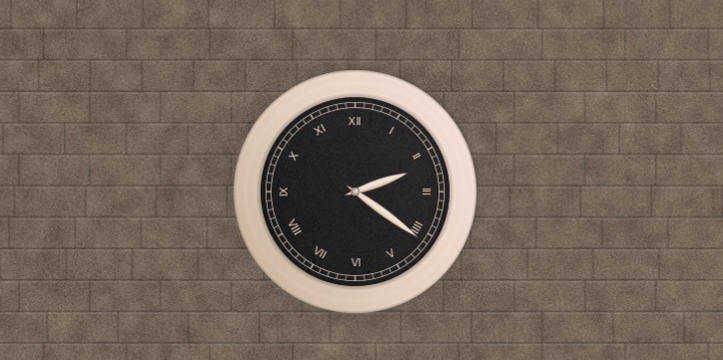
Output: **2:21**
